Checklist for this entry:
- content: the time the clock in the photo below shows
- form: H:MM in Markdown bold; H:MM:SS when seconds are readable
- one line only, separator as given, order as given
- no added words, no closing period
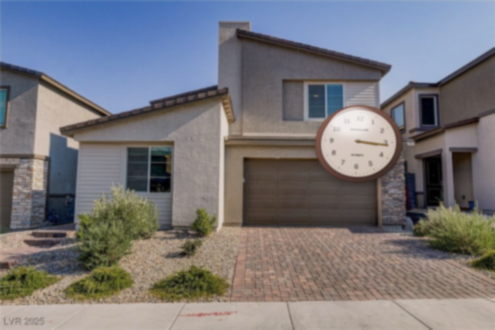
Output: **3:16**
